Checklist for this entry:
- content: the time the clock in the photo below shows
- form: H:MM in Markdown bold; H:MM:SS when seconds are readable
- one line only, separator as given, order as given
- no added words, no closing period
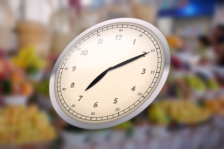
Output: **7:10**
